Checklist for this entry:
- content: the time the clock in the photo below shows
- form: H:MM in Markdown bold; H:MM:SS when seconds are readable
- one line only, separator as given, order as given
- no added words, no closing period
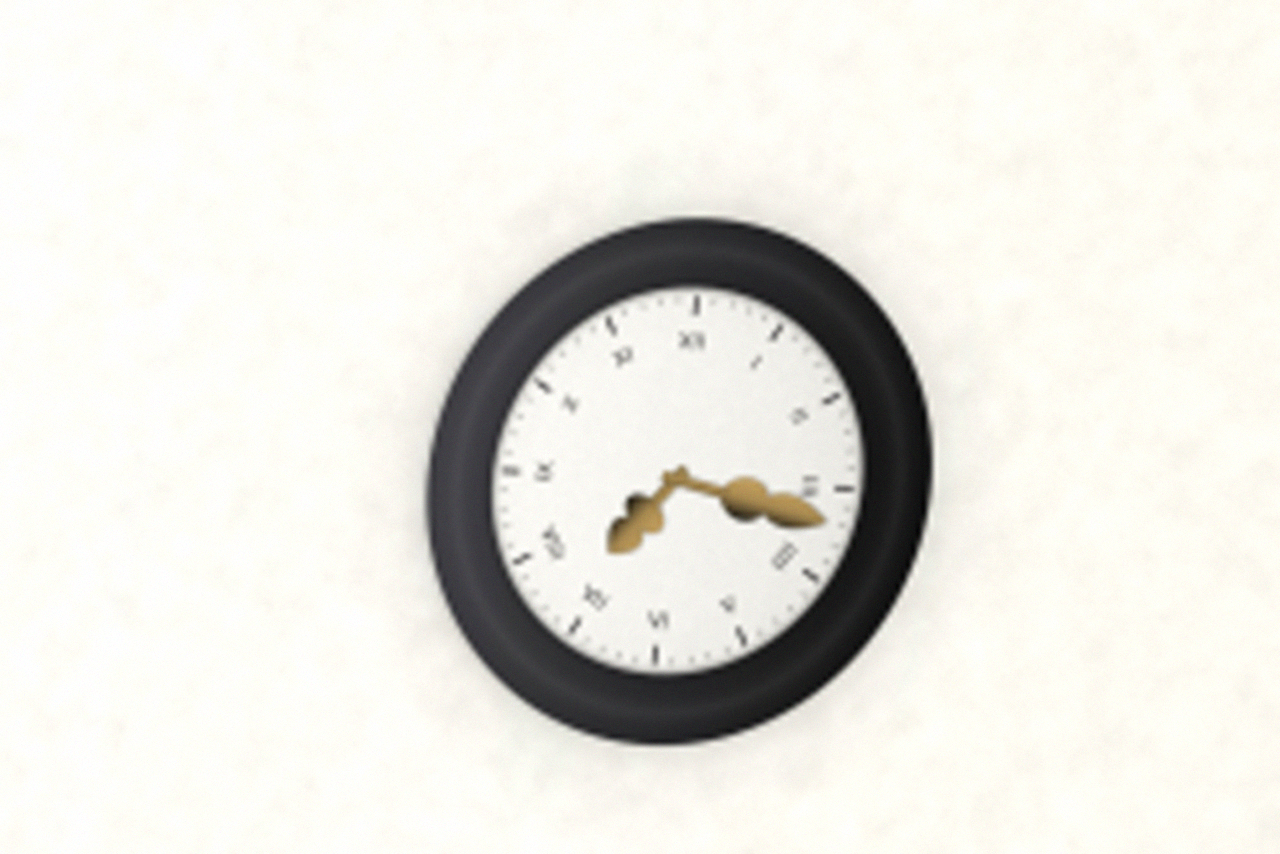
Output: **7:17**
